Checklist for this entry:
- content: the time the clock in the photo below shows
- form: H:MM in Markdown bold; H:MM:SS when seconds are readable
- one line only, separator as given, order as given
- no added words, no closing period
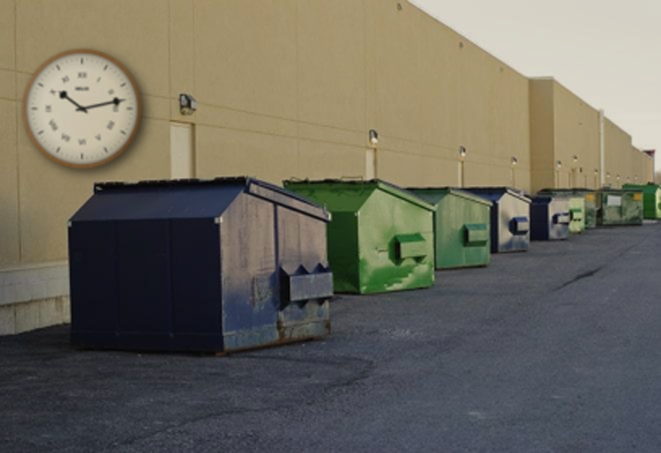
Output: **10:13**
